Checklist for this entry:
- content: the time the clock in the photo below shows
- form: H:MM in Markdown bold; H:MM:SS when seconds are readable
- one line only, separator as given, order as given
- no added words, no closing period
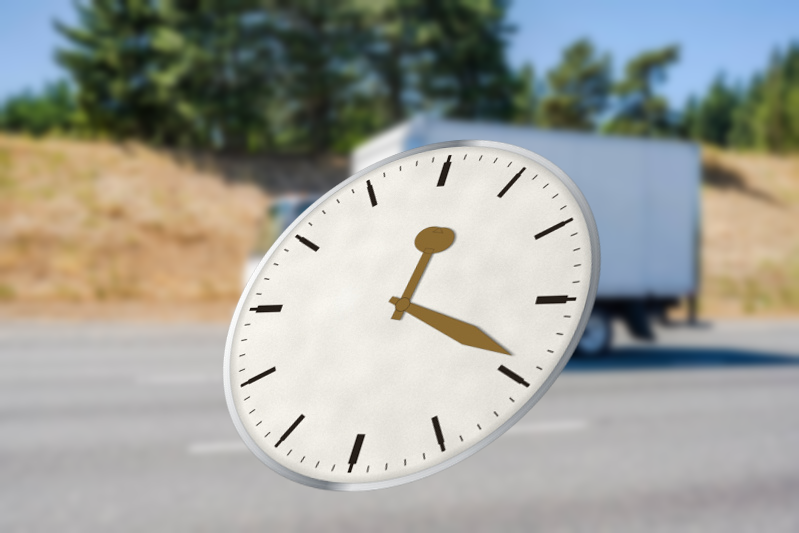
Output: **12:19**
